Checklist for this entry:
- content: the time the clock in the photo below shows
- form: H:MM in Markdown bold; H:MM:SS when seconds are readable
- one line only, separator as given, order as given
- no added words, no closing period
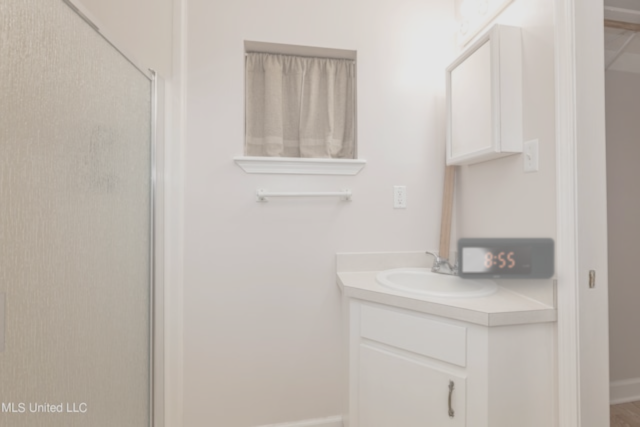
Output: **8:55**
